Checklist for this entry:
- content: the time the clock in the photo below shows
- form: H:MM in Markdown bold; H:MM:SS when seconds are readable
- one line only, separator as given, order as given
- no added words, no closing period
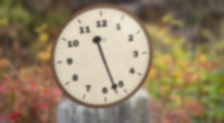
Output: **11:27**
